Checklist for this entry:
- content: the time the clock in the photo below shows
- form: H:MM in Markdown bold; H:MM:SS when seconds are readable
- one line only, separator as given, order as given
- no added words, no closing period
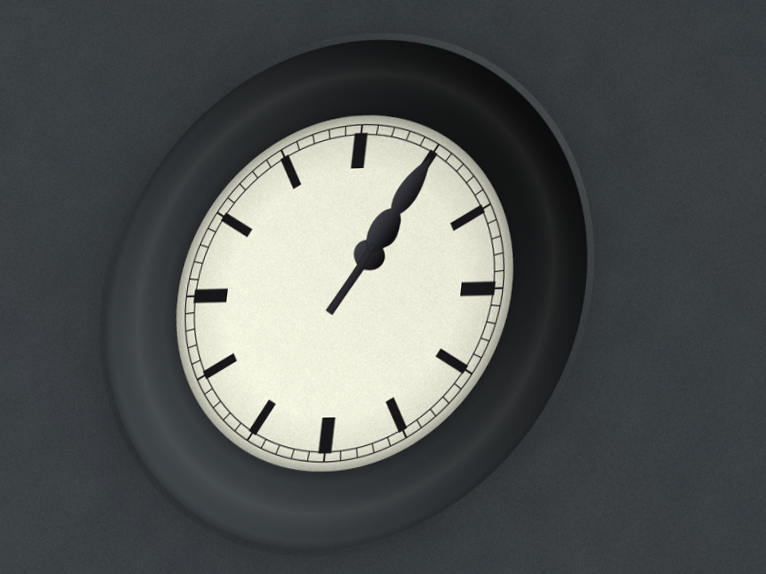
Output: **1:05**
